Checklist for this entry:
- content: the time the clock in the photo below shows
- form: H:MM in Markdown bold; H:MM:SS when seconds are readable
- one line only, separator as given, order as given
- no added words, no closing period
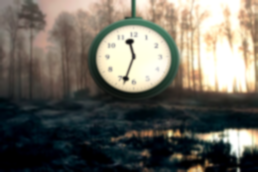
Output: **11:33**
